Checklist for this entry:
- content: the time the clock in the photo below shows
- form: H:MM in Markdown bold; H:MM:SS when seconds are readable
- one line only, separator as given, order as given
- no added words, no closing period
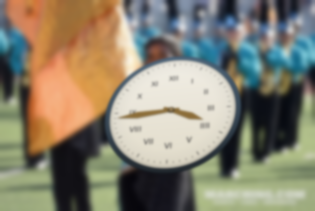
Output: **3:44**
